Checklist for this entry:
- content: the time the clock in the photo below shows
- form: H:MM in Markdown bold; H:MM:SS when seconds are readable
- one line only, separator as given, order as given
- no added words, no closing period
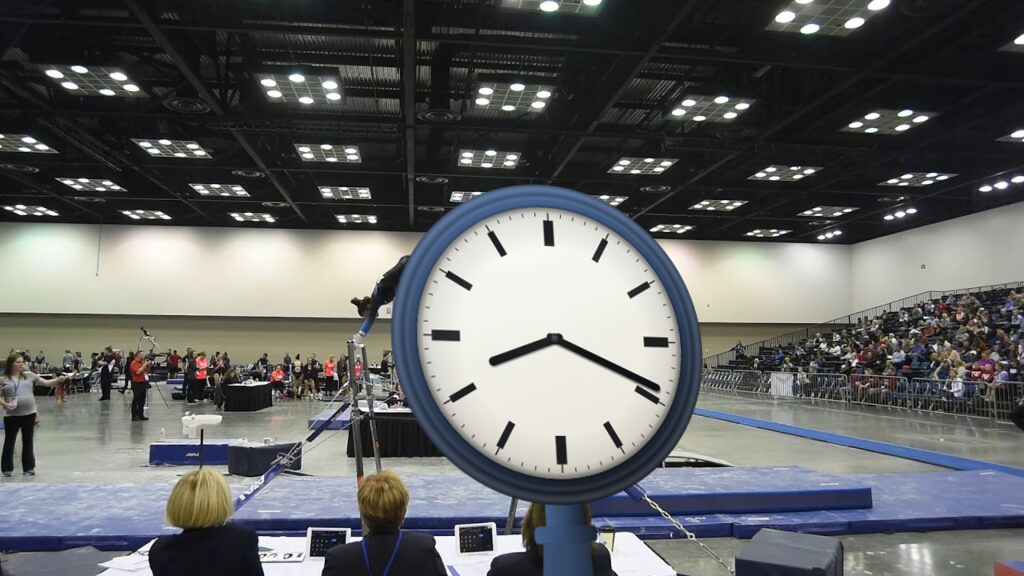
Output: **8:19**
